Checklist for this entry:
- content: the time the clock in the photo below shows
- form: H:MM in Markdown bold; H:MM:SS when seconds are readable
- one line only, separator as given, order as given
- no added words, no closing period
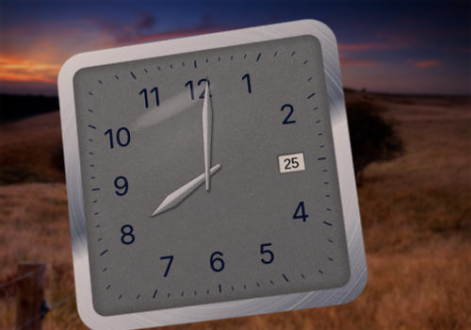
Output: **8:01**
